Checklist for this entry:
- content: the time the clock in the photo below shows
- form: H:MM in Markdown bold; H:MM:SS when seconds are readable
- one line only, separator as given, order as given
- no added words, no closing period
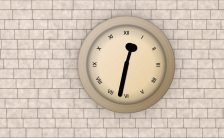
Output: **12:32**
